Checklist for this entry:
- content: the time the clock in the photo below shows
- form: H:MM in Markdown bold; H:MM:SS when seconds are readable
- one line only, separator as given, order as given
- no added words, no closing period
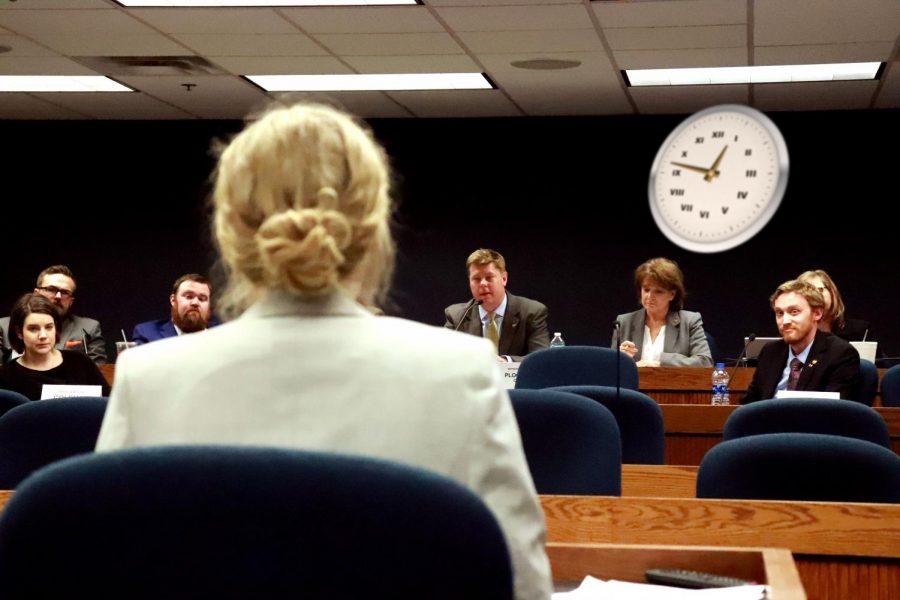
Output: **12:47**
